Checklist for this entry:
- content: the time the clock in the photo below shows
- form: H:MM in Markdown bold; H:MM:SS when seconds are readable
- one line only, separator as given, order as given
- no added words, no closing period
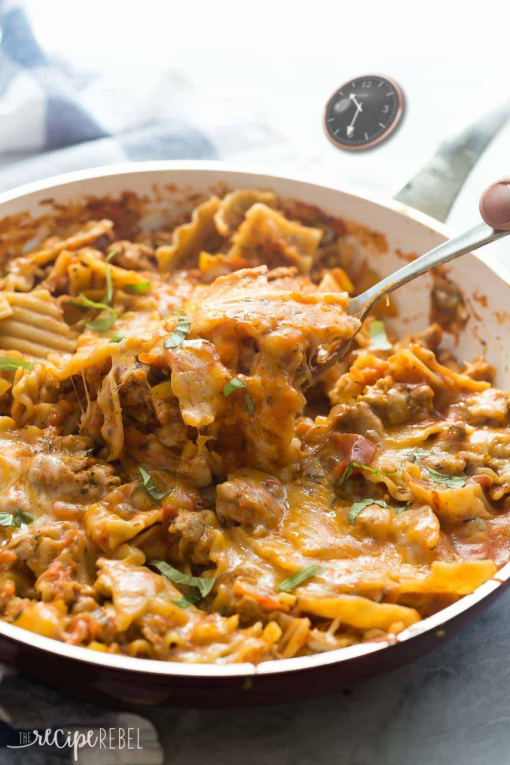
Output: **10:31**
